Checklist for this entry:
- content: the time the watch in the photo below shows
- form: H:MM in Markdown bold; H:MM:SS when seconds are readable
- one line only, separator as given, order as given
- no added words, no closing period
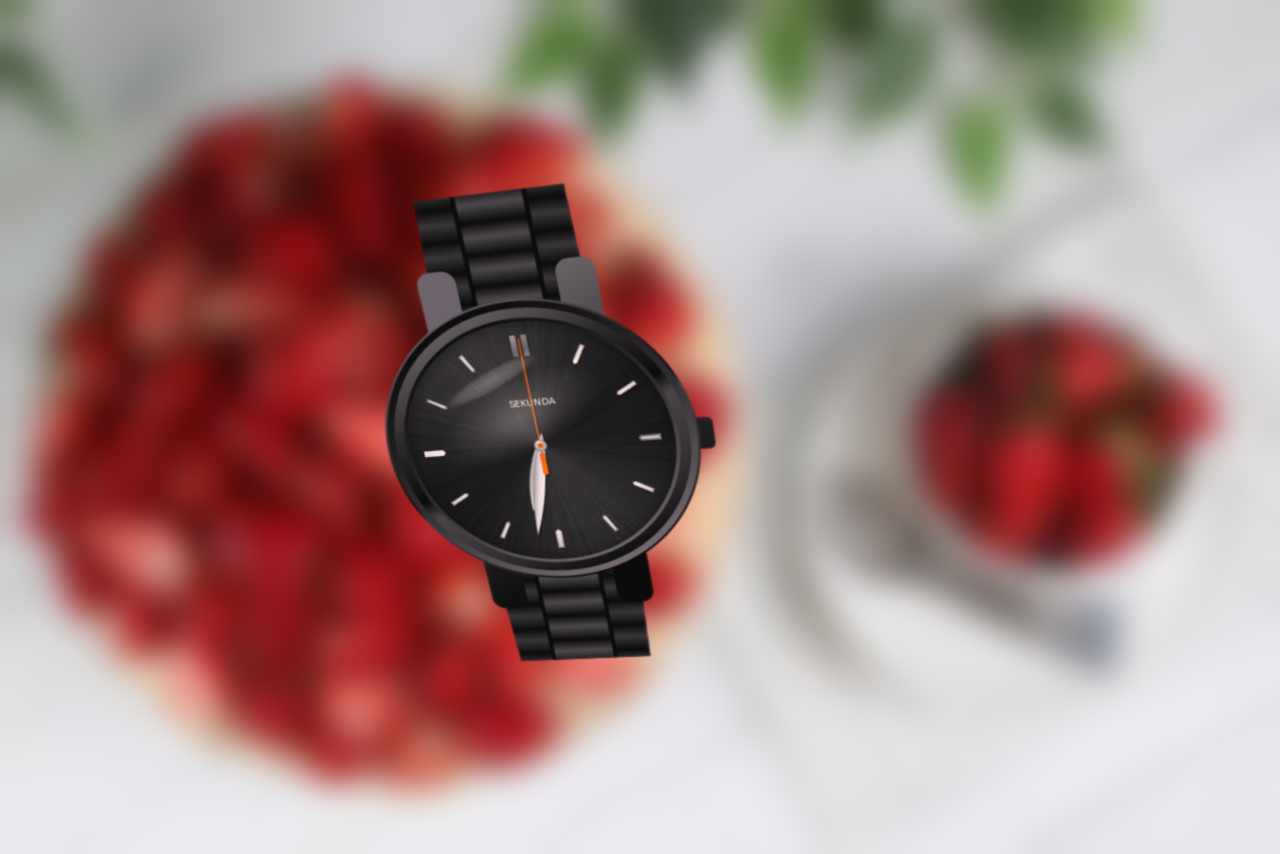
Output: **6:32:00**
